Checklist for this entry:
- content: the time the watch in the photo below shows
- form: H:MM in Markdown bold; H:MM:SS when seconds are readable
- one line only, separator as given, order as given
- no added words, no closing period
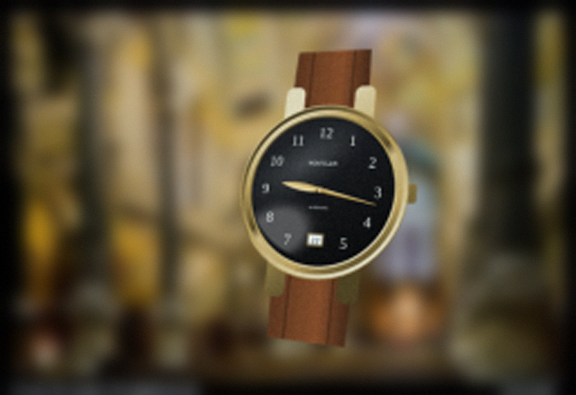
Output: **9:17**
